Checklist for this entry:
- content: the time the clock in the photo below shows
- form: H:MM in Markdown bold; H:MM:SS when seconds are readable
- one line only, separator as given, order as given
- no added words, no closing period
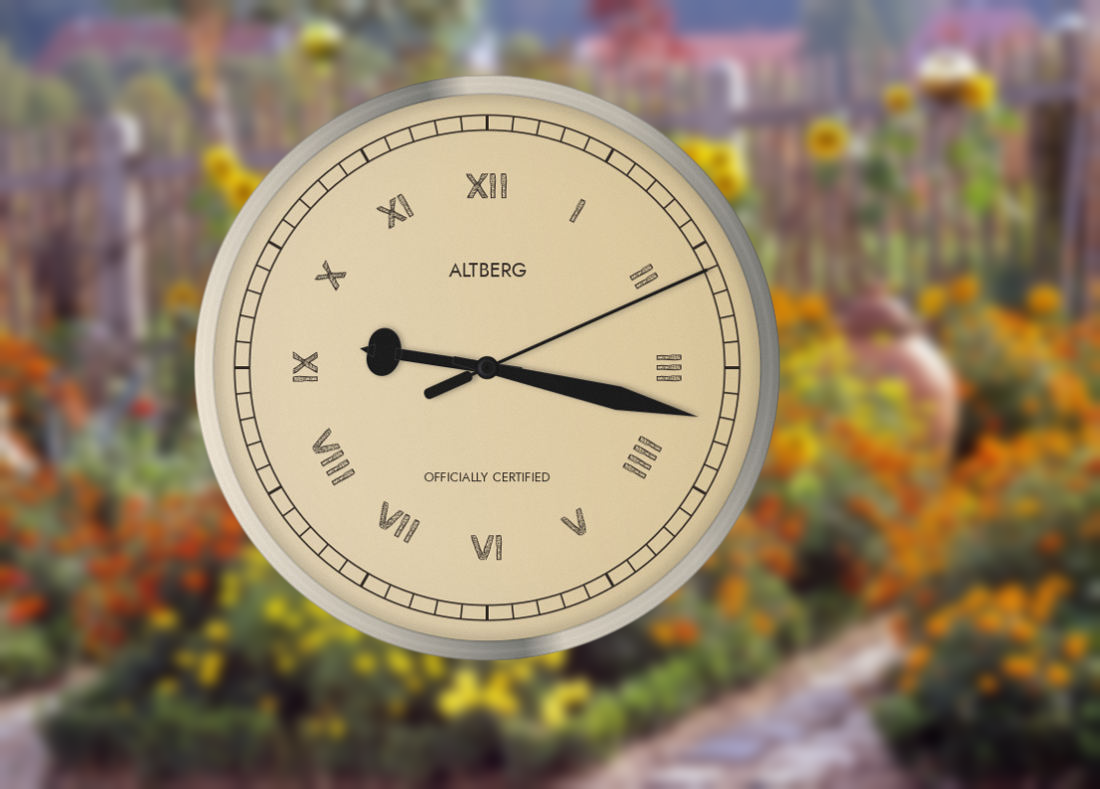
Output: **9:17:11**
